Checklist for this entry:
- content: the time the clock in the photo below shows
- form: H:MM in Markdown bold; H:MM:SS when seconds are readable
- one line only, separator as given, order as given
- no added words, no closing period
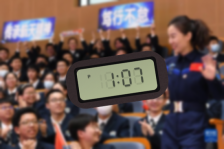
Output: **1:07**
